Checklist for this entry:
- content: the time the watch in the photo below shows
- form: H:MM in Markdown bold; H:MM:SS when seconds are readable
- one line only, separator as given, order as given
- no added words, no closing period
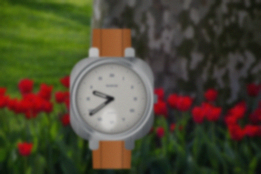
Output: **9:39**
